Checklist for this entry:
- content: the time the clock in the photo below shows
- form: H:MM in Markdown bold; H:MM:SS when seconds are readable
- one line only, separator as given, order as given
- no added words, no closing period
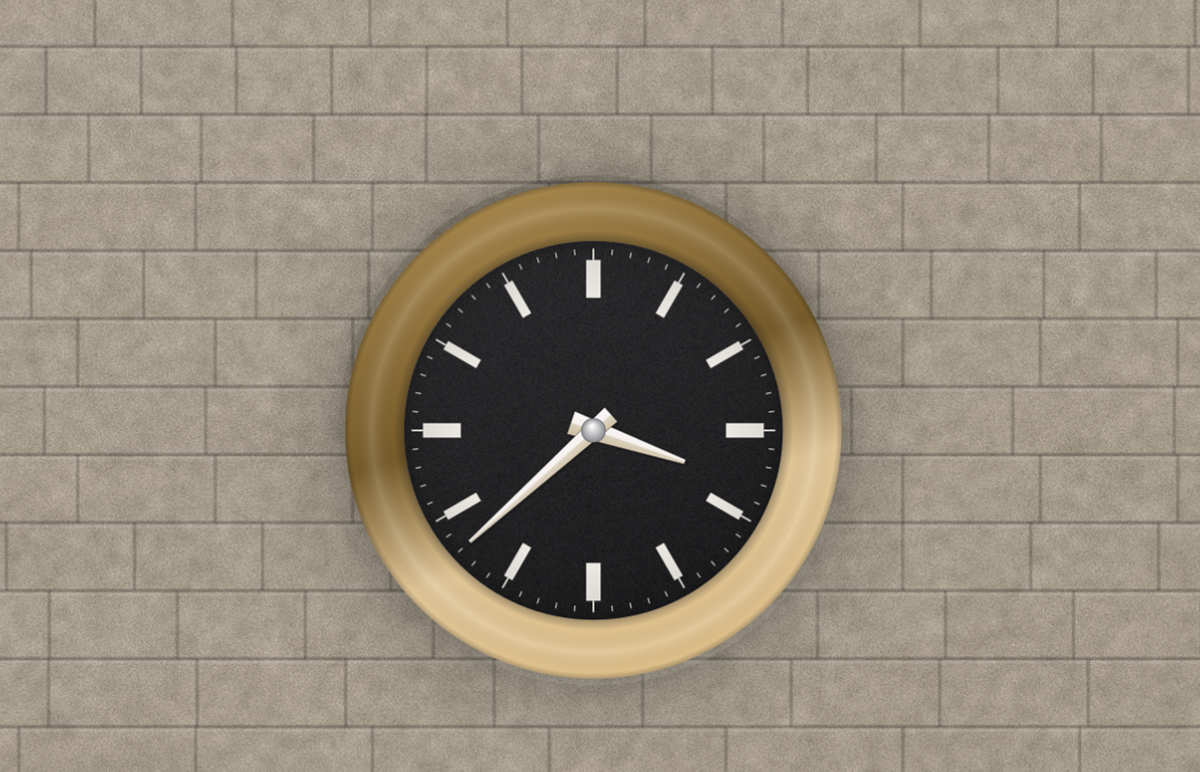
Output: **3:38**
